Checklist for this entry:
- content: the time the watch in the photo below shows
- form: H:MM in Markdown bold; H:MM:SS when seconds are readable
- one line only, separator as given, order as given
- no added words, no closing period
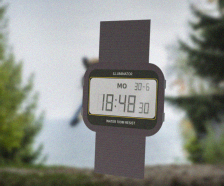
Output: **18:48:30**
